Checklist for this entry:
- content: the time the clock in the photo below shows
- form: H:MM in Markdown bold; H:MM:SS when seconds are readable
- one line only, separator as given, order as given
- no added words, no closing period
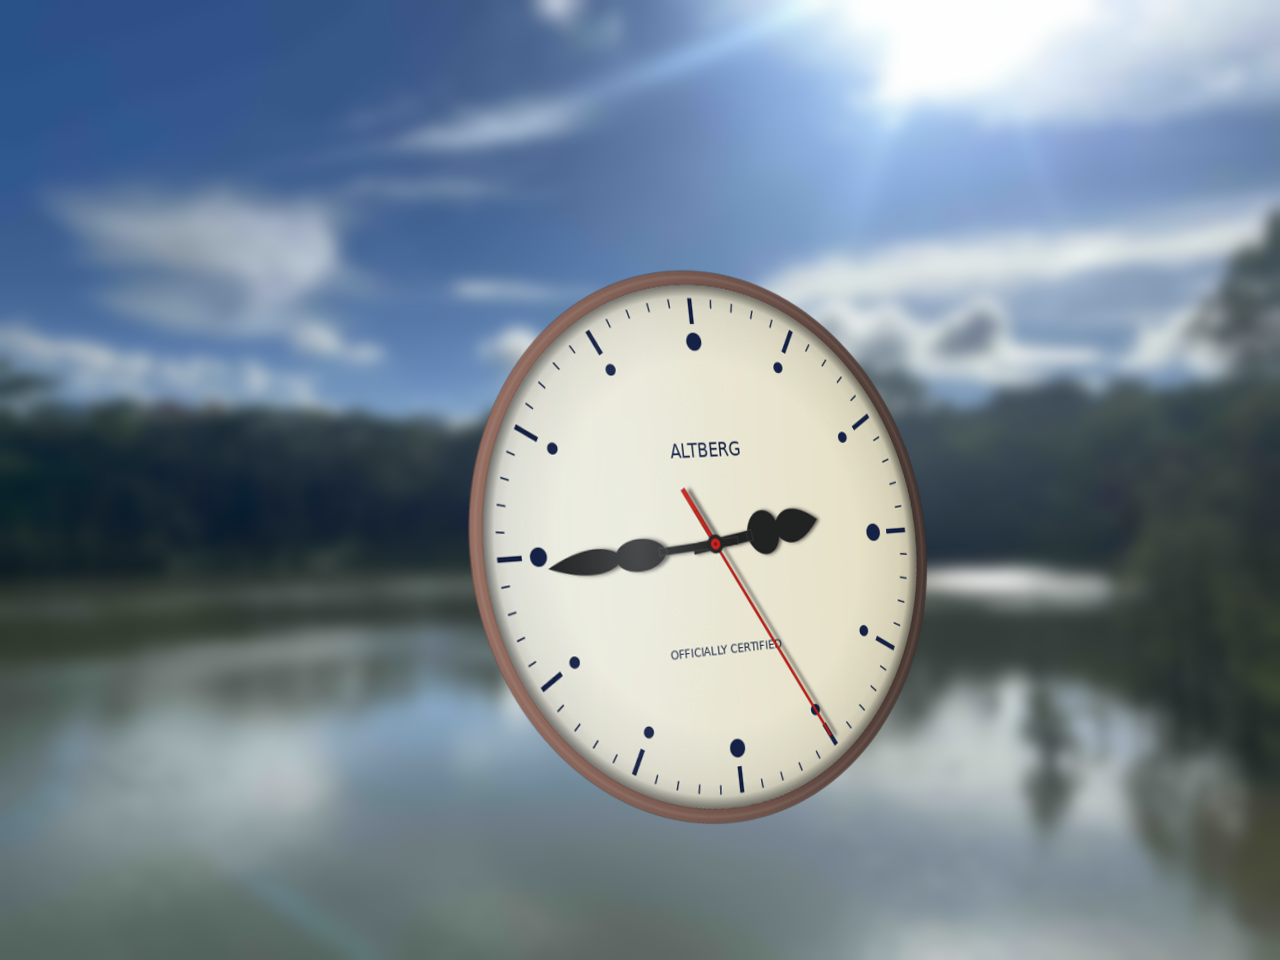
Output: **2:44:25**
